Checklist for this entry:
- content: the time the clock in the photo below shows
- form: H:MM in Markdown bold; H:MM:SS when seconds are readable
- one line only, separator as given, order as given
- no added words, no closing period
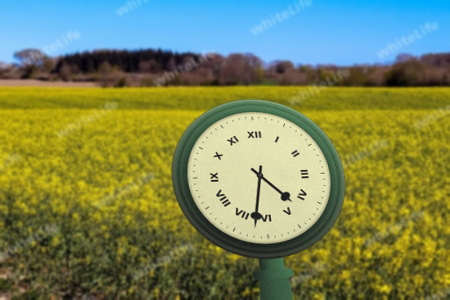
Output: **4:32**
